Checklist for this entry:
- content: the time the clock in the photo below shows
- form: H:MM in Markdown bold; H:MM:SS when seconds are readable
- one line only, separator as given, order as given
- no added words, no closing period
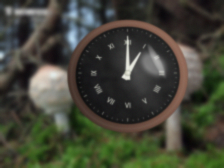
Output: **1:00**
